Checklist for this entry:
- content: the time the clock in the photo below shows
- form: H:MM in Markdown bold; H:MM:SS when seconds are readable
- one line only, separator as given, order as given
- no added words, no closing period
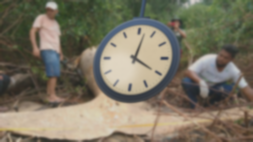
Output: **4:02**
